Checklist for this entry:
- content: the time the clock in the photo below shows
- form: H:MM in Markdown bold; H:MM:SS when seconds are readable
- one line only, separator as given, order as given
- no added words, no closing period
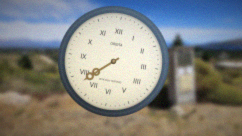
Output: **7:38**
